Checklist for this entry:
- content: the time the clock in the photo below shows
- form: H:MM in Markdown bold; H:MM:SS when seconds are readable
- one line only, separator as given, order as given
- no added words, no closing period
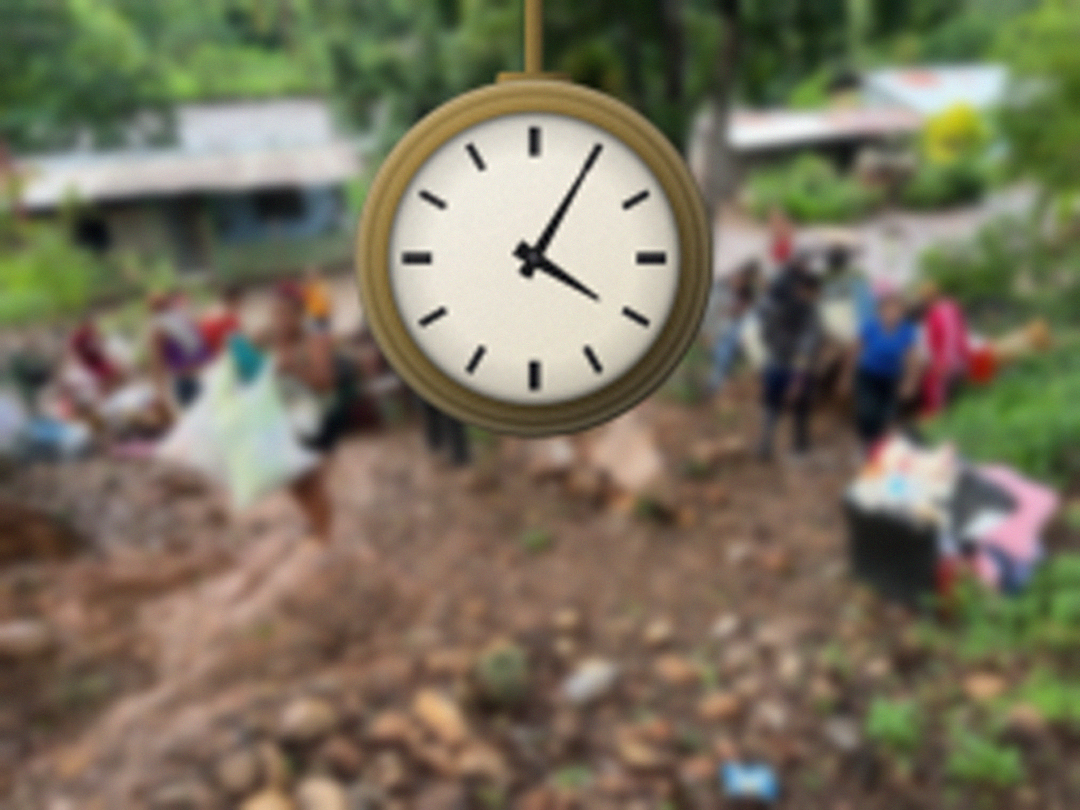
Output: **4:05**
